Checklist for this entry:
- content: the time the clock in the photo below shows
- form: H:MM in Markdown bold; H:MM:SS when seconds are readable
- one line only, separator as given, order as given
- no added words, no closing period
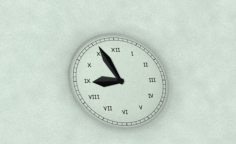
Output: **8:56**
